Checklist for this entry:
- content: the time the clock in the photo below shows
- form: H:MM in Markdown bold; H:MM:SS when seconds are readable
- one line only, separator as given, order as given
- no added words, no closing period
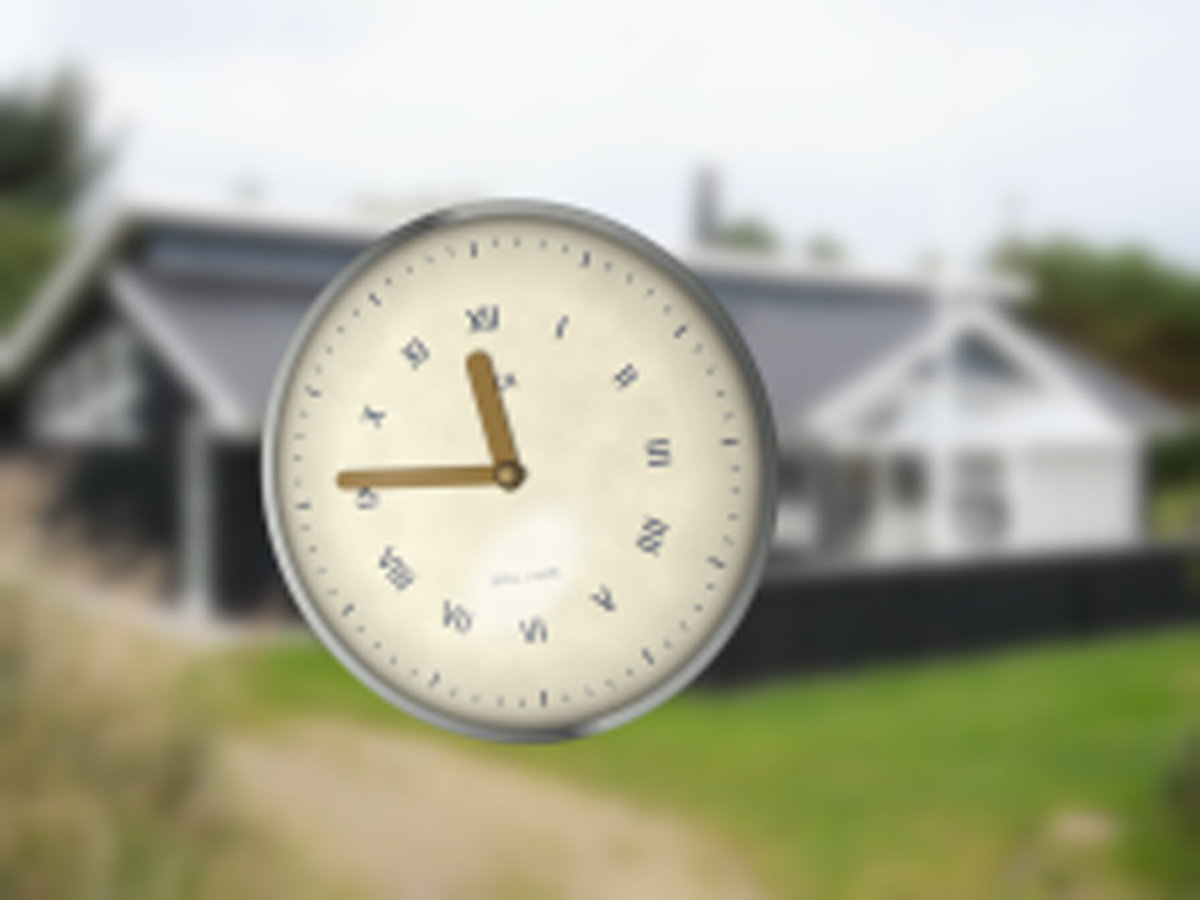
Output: **11:46**
